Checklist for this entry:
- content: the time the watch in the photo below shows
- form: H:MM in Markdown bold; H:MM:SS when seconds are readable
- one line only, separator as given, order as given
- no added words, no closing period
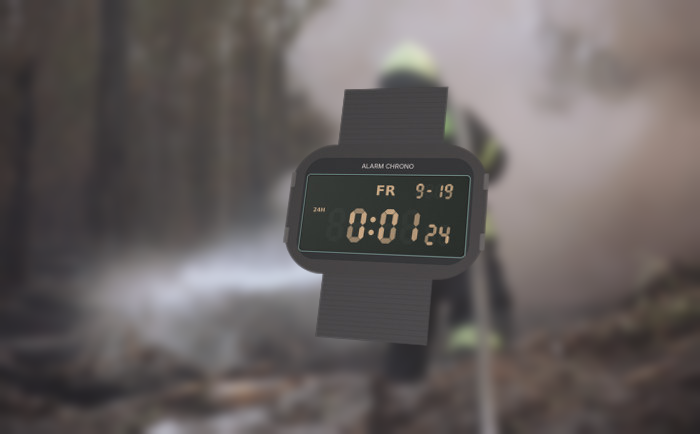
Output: **0:01:24**
